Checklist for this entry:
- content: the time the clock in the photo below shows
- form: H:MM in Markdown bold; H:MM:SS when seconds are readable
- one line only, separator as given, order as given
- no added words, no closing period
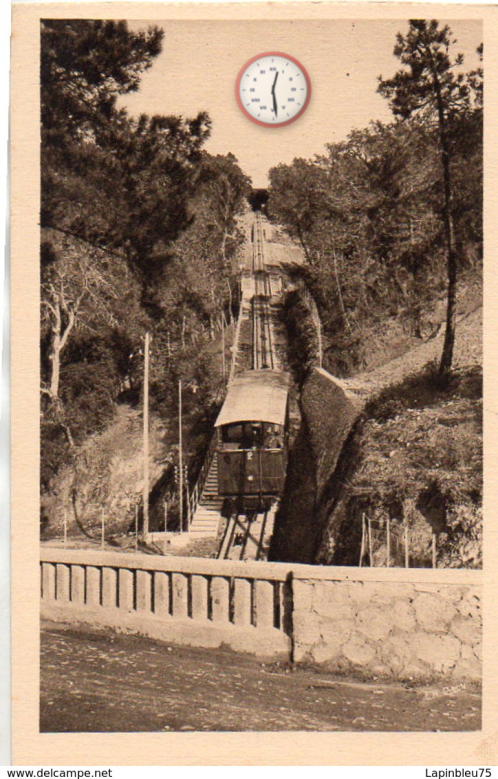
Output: **12:29**
